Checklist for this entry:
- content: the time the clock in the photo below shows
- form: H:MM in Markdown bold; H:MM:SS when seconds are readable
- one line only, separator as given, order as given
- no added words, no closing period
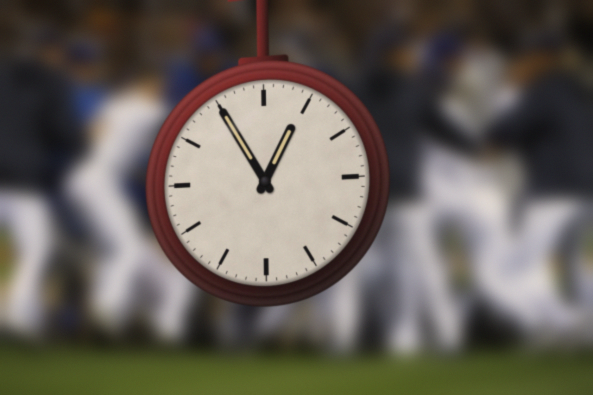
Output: **12:55**
